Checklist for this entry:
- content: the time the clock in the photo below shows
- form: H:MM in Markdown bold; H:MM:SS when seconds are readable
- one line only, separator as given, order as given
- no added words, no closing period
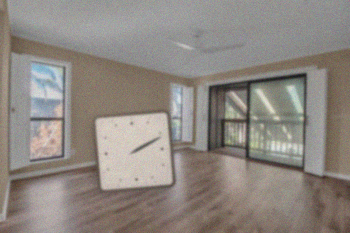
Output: **2:11**
